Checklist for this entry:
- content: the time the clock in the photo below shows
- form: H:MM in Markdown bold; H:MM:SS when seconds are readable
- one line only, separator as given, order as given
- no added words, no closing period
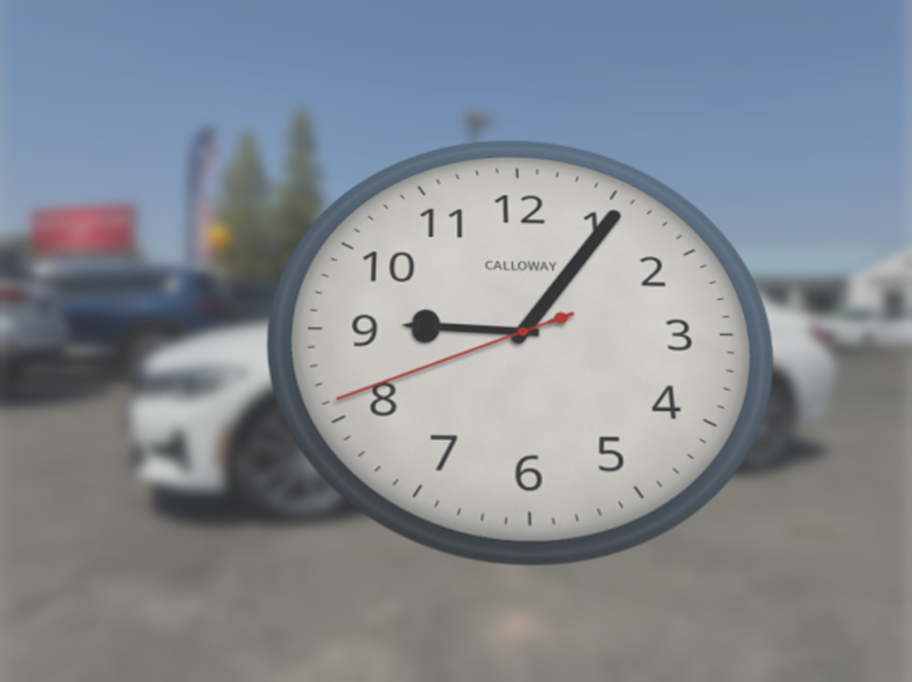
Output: **9:05:41**
